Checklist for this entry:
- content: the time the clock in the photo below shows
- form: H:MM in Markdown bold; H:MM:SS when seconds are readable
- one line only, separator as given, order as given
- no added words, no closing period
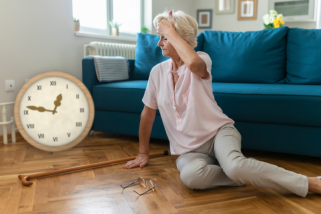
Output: **12:47**
